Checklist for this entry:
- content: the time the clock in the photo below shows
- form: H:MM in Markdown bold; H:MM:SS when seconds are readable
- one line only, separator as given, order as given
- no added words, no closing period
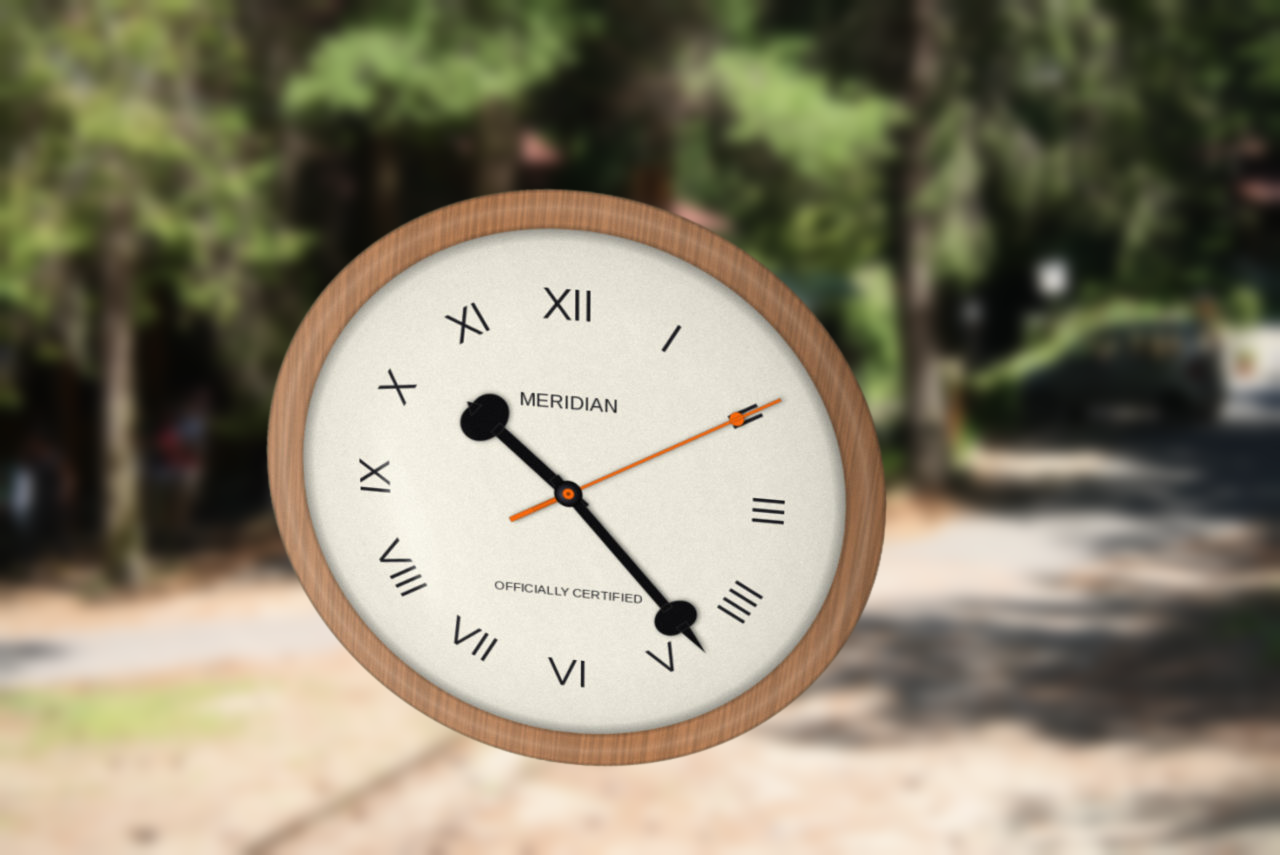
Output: **10:23:10**
